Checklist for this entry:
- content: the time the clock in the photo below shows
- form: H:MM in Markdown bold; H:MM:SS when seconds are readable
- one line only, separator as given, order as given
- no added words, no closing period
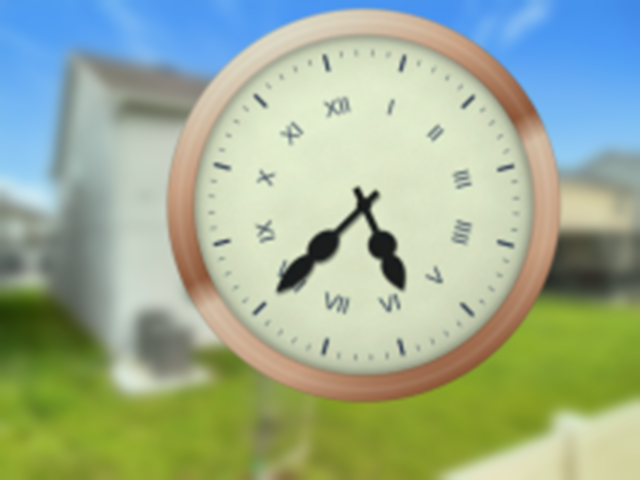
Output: **5:40**
